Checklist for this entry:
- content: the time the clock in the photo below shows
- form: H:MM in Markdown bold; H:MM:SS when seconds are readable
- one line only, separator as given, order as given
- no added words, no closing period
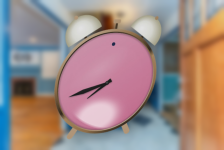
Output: **7:42**
